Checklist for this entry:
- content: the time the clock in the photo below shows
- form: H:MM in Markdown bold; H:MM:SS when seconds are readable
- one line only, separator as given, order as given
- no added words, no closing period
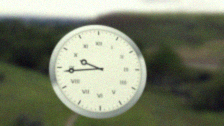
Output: **9:44**
